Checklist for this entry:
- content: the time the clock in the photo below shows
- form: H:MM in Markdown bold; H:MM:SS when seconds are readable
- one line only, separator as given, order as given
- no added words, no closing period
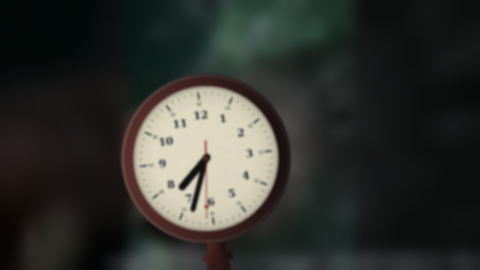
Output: **7:33:31**
